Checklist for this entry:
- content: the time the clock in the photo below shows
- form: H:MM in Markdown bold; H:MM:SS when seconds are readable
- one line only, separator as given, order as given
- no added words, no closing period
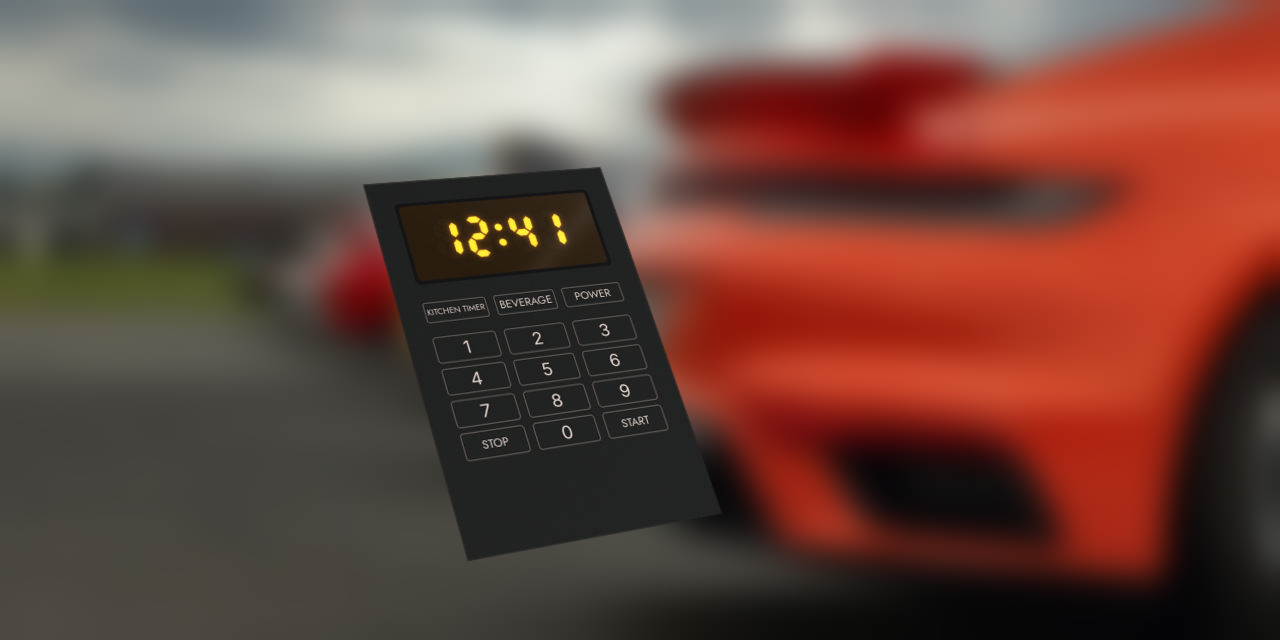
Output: **12:41**
